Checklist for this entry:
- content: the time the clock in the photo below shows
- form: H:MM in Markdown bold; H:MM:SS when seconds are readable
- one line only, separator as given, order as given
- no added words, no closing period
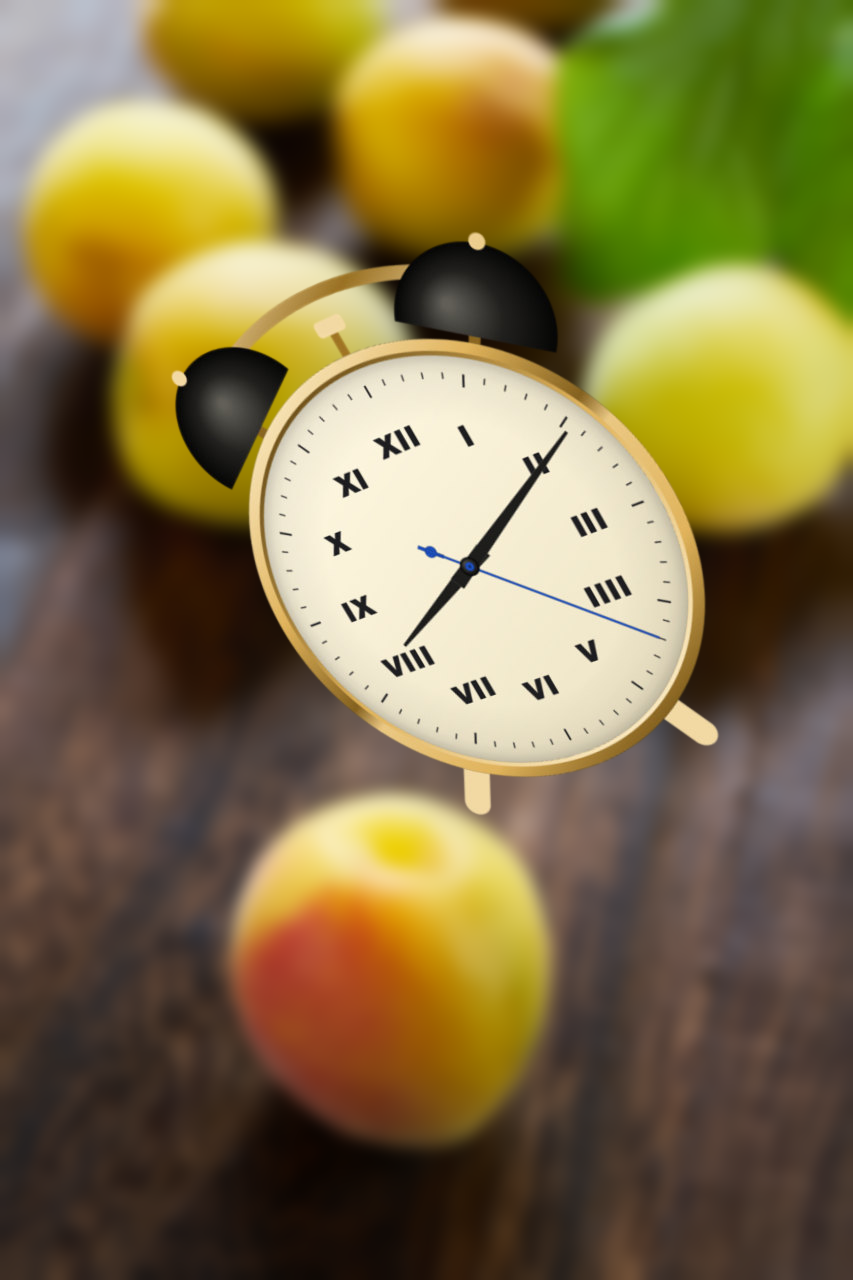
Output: **8:10:22**
